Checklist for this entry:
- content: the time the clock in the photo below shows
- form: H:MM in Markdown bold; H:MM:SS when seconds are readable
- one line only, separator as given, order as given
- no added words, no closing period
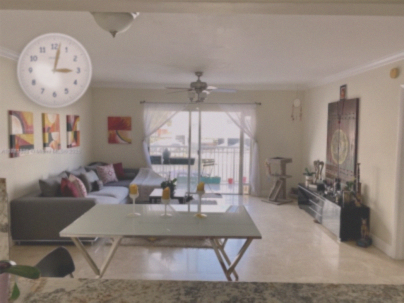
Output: **3:02**
